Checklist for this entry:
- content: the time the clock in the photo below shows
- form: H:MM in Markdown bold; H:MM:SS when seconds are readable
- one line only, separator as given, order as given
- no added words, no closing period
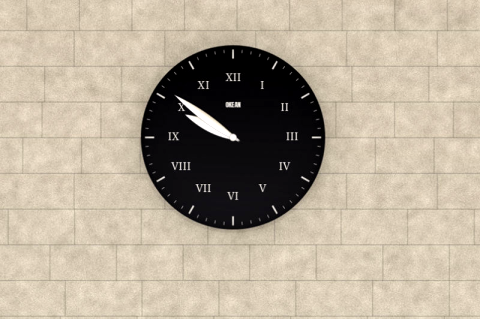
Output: **9:51**
